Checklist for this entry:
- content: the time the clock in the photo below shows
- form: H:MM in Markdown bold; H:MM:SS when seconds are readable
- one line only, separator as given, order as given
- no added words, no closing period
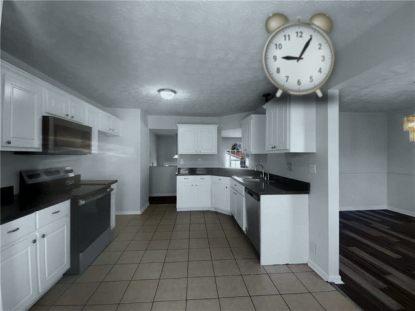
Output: **9:05**
